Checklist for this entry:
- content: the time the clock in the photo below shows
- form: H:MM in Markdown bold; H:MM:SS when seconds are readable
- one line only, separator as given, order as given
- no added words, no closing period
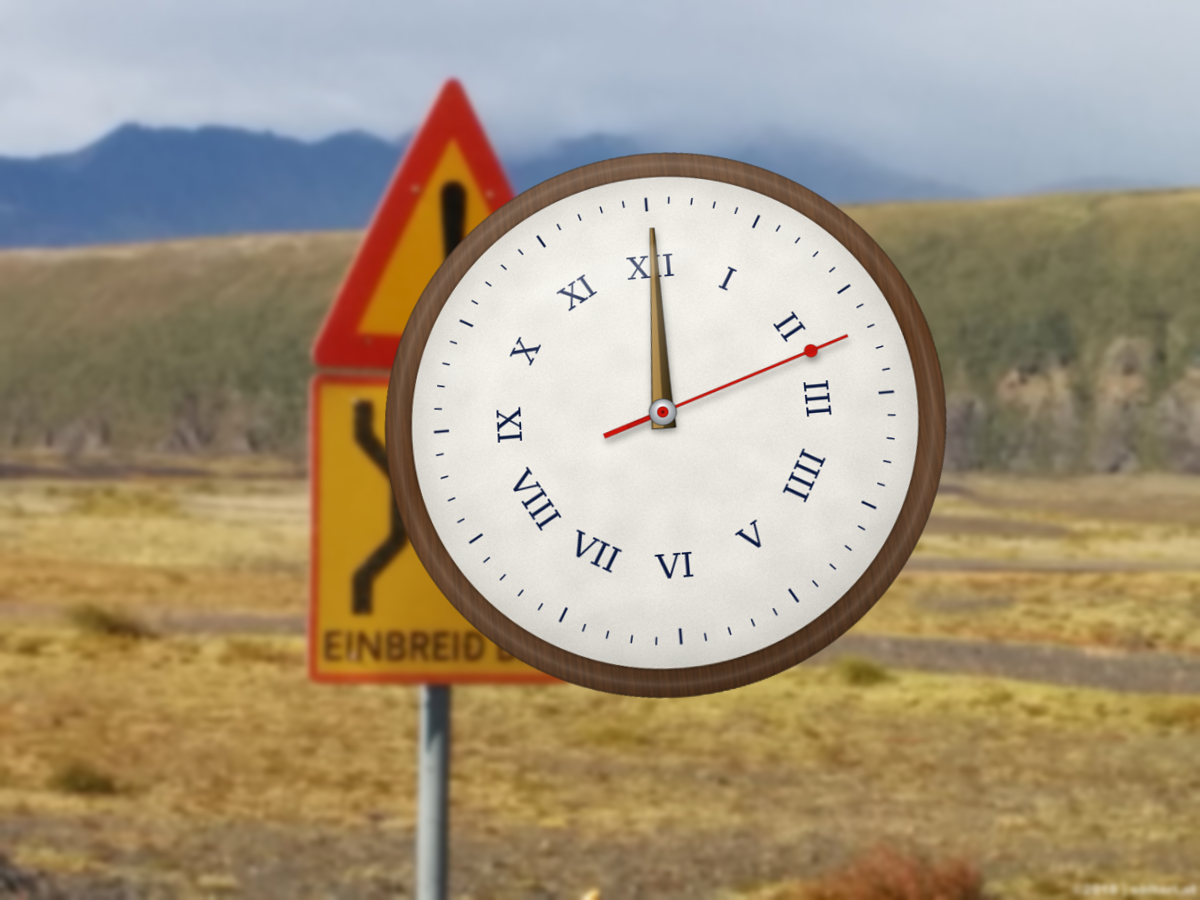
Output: **12:00:12**
